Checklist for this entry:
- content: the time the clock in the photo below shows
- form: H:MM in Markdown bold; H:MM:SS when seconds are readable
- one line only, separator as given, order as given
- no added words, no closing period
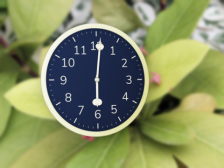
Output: **6:01**
